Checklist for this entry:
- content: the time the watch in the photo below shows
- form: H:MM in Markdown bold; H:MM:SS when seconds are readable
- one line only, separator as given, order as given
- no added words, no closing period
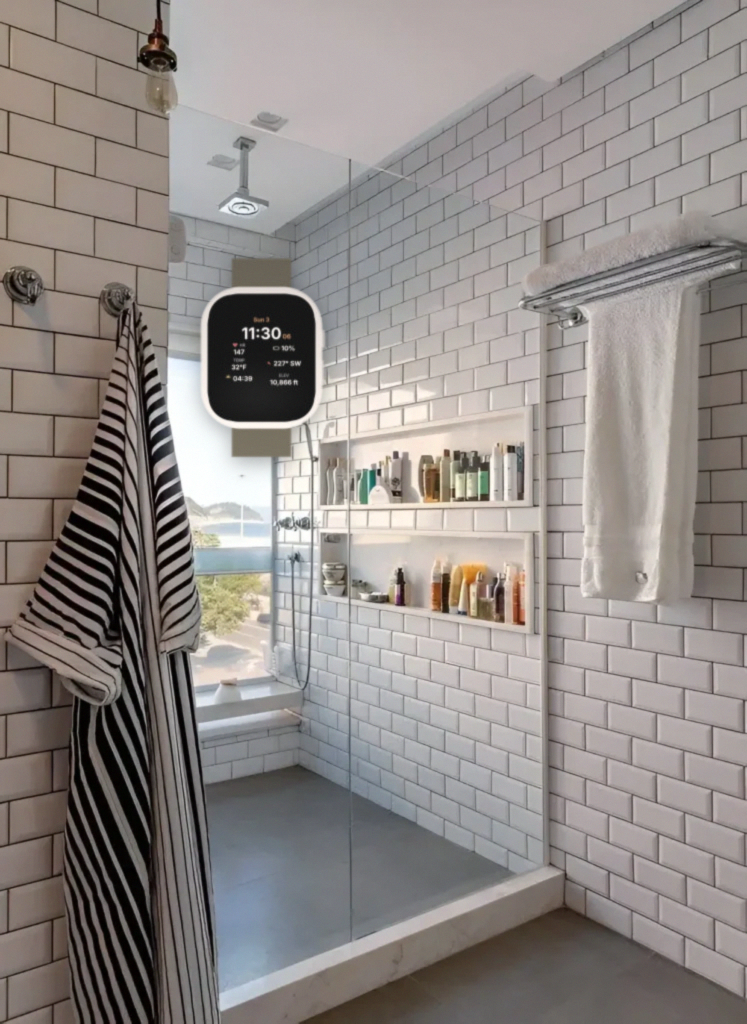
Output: **11:30**
